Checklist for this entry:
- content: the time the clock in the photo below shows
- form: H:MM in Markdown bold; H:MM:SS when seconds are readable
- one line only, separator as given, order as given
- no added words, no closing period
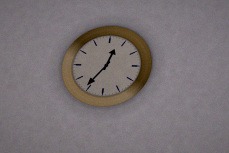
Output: **12:36**
